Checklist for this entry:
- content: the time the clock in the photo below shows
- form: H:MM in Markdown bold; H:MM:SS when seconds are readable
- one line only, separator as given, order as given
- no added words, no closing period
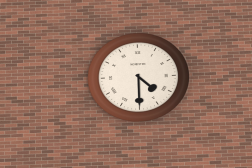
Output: **4:30**
